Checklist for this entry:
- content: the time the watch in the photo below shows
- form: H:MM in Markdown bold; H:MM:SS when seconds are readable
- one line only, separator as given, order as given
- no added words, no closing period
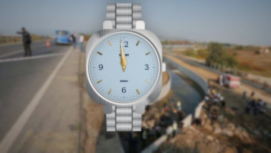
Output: **11:59**
